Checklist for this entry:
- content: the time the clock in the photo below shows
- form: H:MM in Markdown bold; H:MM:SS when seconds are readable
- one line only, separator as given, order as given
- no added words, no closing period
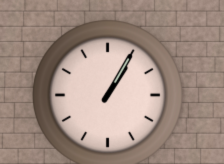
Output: **1:05**
